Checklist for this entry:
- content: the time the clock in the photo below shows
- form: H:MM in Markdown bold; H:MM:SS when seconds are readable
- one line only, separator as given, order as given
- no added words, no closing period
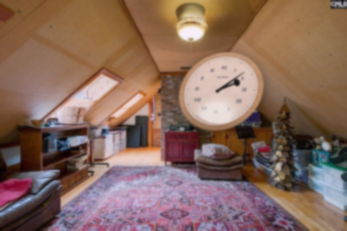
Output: **2:08**
